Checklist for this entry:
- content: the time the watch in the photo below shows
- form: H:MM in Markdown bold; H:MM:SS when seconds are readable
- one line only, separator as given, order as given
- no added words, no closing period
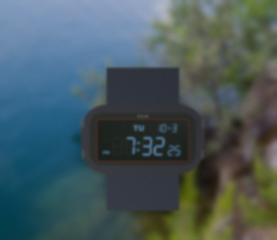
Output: **7:32**
